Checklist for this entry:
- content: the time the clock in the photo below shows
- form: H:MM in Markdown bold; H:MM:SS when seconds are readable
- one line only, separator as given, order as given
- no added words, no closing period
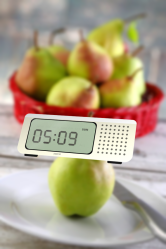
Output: **5:09**
